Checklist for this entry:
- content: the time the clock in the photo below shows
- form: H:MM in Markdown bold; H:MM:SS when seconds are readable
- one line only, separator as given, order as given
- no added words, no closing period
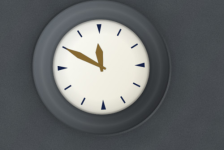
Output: **11:50**
